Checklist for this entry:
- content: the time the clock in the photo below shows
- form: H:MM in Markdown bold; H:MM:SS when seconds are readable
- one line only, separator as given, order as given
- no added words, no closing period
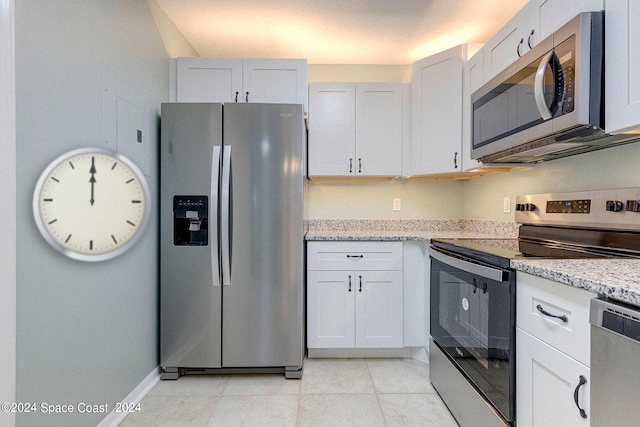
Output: **12:00**
